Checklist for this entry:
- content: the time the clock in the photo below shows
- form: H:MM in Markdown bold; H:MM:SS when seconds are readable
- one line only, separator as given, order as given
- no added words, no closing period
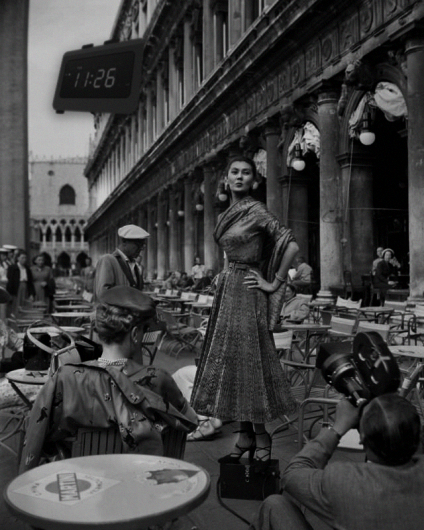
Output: **11:26**
